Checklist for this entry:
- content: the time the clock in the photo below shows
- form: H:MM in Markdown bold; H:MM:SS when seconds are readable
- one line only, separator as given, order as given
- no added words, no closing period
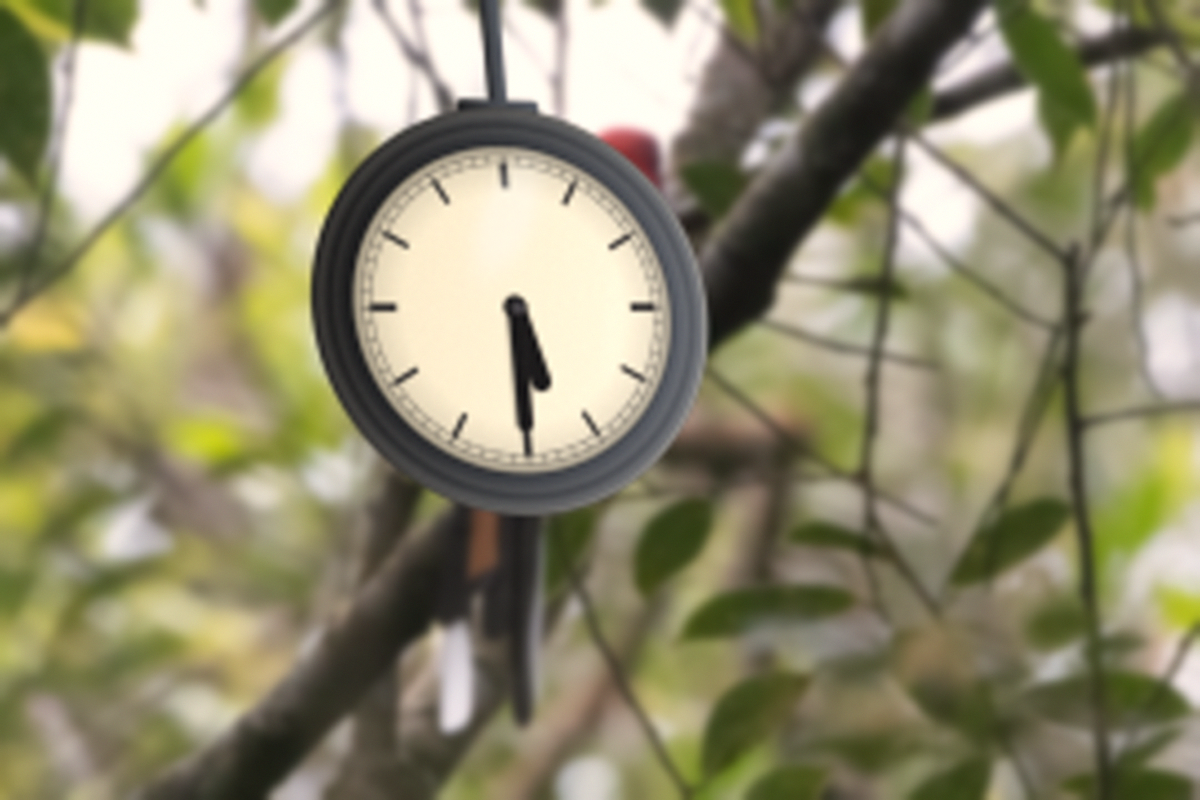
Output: **5:30**
